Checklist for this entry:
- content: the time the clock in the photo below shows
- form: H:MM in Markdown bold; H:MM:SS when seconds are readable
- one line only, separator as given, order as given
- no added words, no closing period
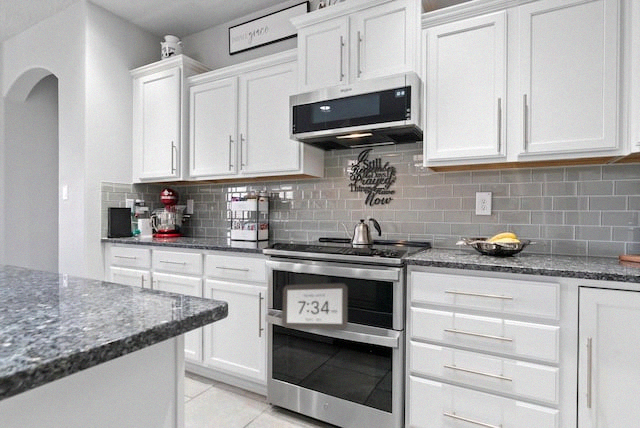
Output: **7:34**
